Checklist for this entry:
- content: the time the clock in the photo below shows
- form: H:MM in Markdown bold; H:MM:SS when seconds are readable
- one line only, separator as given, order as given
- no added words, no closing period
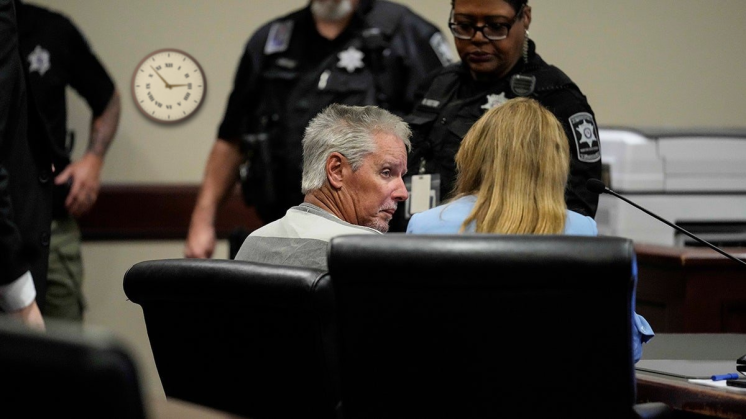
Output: **2:53**
